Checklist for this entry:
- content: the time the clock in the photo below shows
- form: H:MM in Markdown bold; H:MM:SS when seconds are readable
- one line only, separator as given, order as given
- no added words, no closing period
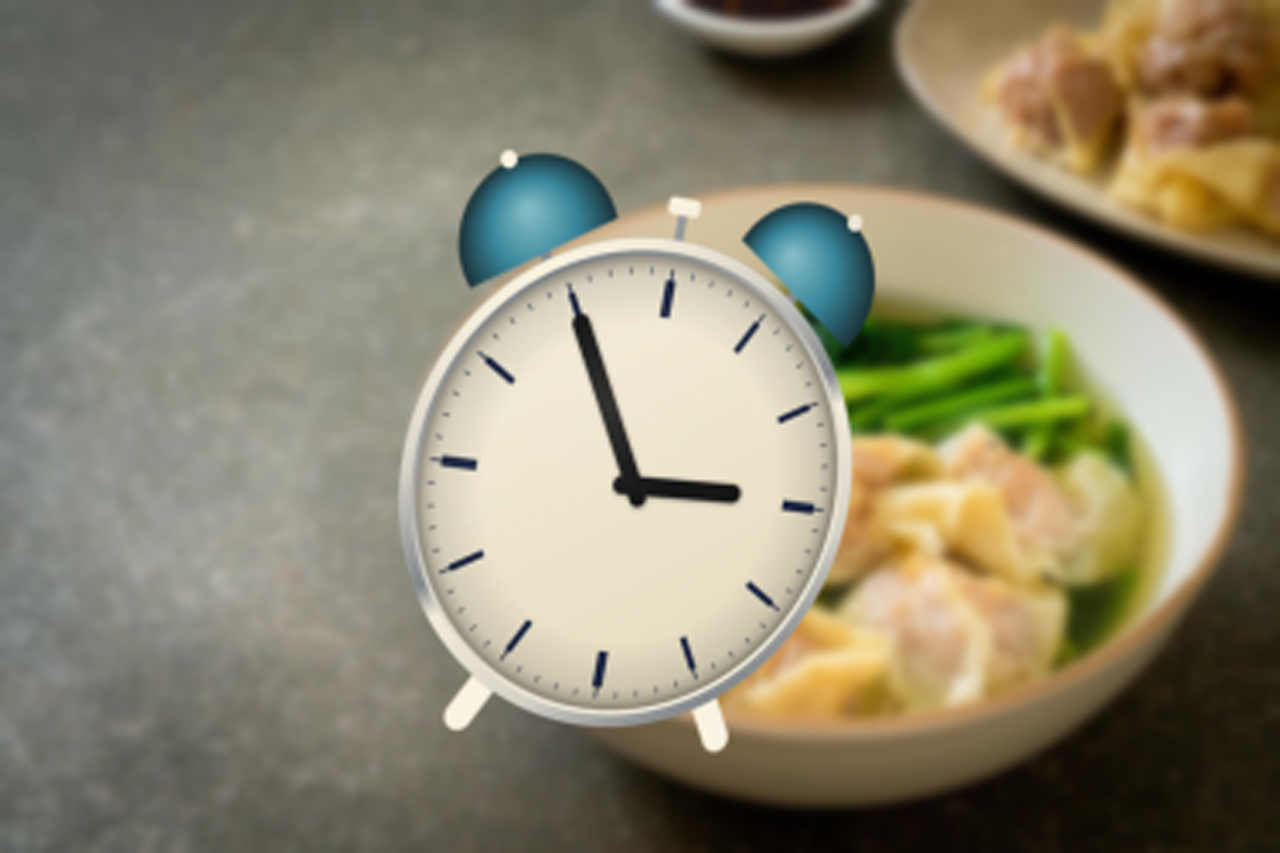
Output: **2:55**
